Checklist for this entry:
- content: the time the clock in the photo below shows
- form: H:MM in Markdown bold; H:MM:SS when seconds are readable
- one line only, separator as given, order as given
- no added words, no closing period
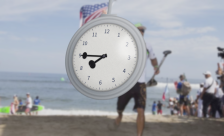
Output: **7:45**
